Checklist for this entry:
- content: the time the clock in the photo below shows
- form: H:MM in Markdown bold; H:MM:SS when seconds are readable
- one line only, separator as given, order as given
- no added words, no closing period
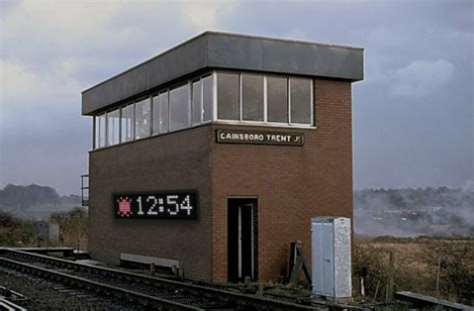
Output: **12:54**
